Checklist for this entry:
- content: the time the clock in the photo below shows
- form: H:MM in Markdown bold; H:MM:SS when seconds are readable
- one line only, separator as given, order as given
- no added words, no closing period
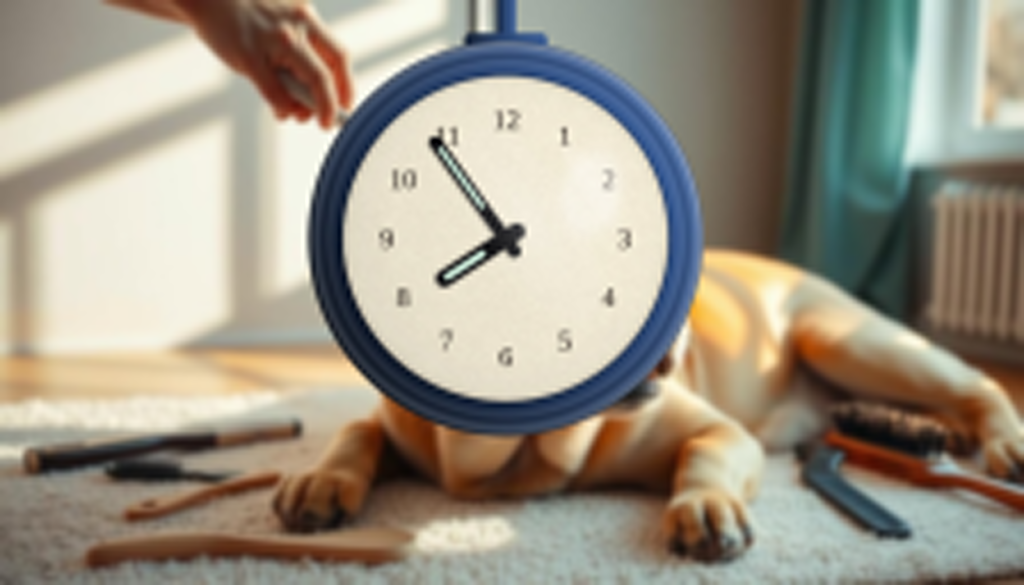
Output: **7:54**
